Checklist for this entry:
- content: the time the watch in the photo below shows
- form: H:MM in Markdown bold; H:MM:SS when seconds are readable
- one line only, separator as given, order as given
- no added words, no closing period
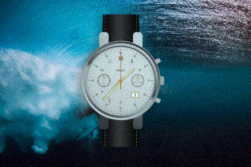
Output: **1:37**
